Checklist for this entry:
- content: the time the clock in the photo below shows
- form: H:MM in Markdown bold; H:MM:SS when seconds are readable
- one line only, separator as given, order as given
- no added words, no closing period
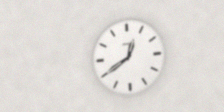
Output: **12:40**
